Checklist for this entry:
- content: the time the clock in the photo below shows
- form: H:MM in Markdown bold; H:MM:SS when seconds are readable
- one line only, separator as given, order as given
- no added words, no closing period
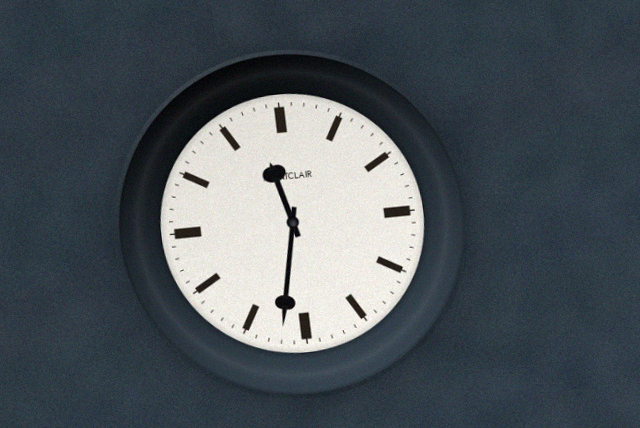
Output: **11:32**
